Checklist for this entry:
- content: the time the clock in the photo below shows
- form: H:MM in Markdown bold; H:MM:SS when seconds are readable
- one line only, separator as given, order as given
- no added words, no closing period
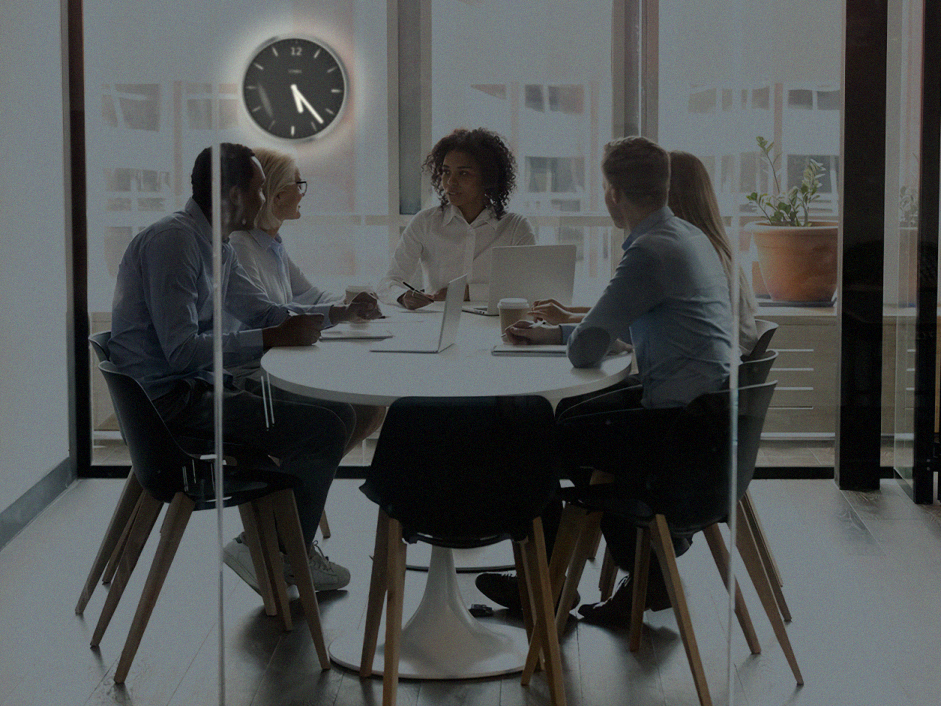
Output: **5:23**
